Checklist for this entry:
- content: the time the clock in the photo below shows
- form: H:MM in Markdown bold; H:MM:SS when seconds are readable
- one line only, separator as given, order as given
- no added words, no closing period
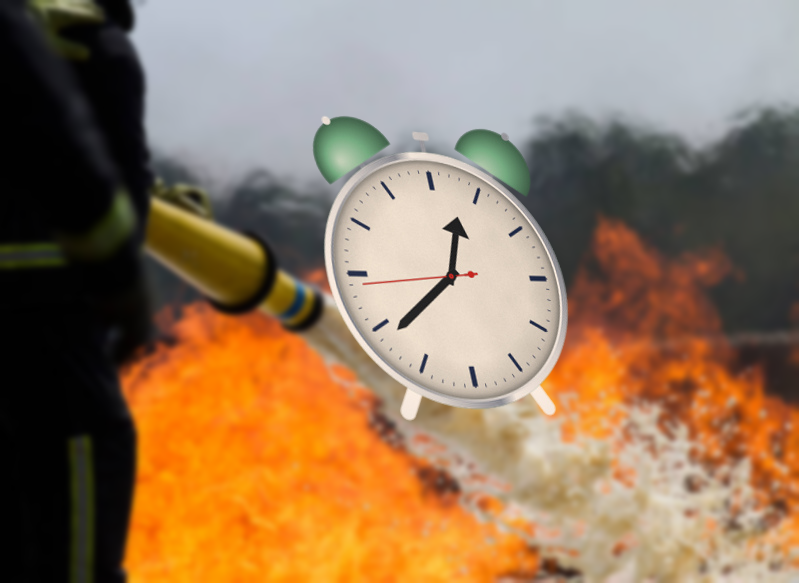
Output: **12:38:44**
